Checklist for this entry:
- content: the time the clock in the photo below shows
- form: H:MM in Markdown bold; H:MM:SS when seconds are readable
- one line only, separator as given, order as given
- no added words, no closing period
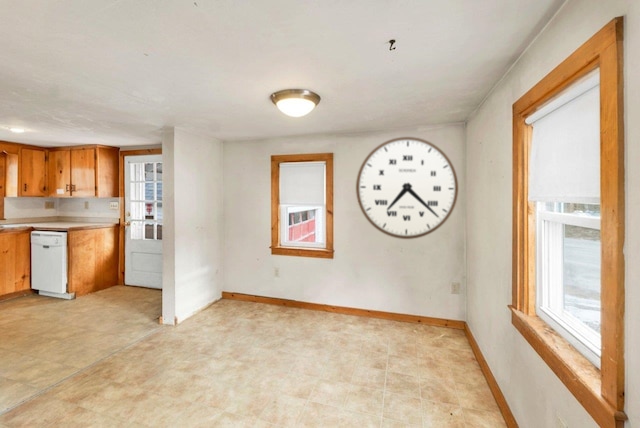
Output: **7:22**
